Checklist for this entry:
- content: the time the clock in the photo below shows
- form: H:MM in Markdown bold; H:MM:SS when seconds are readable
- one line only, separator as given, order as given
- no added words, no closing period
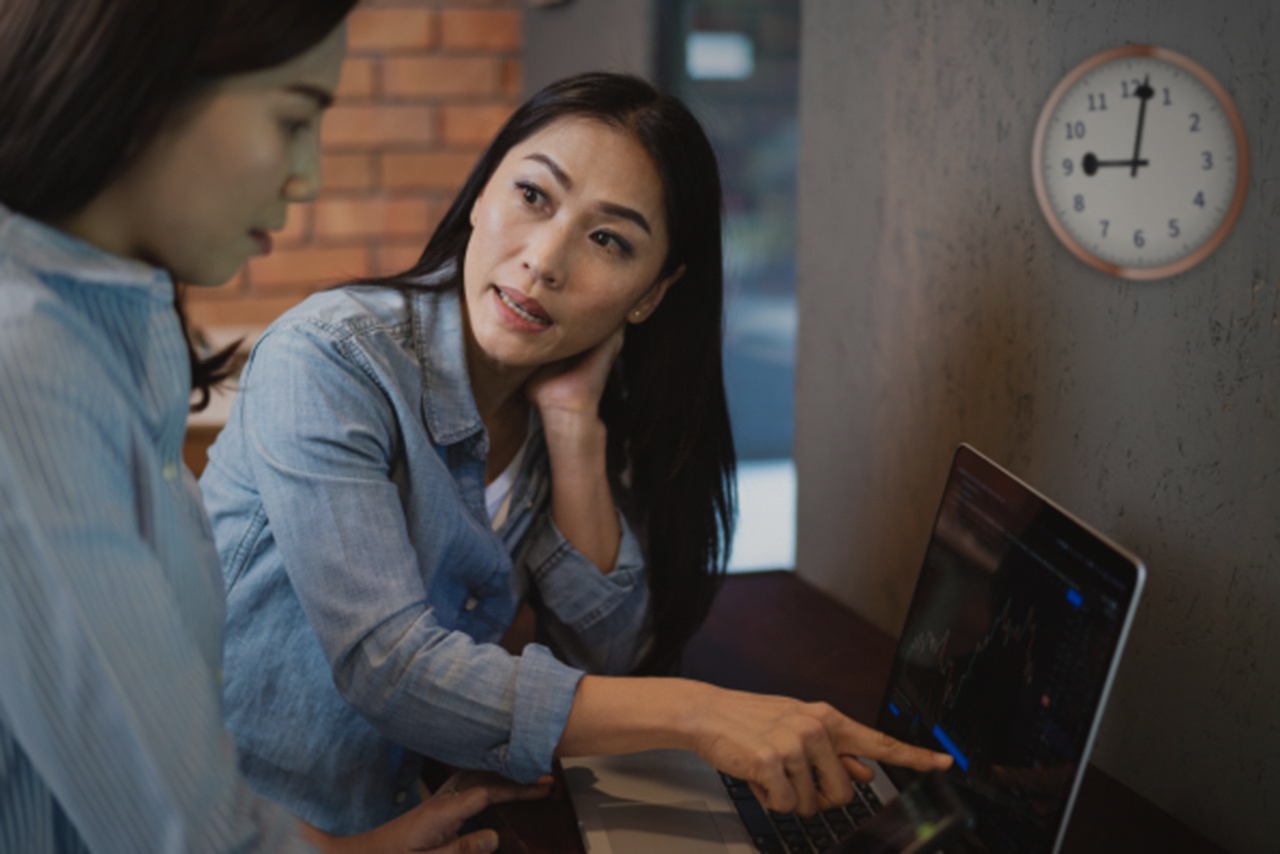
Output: **9:02**
